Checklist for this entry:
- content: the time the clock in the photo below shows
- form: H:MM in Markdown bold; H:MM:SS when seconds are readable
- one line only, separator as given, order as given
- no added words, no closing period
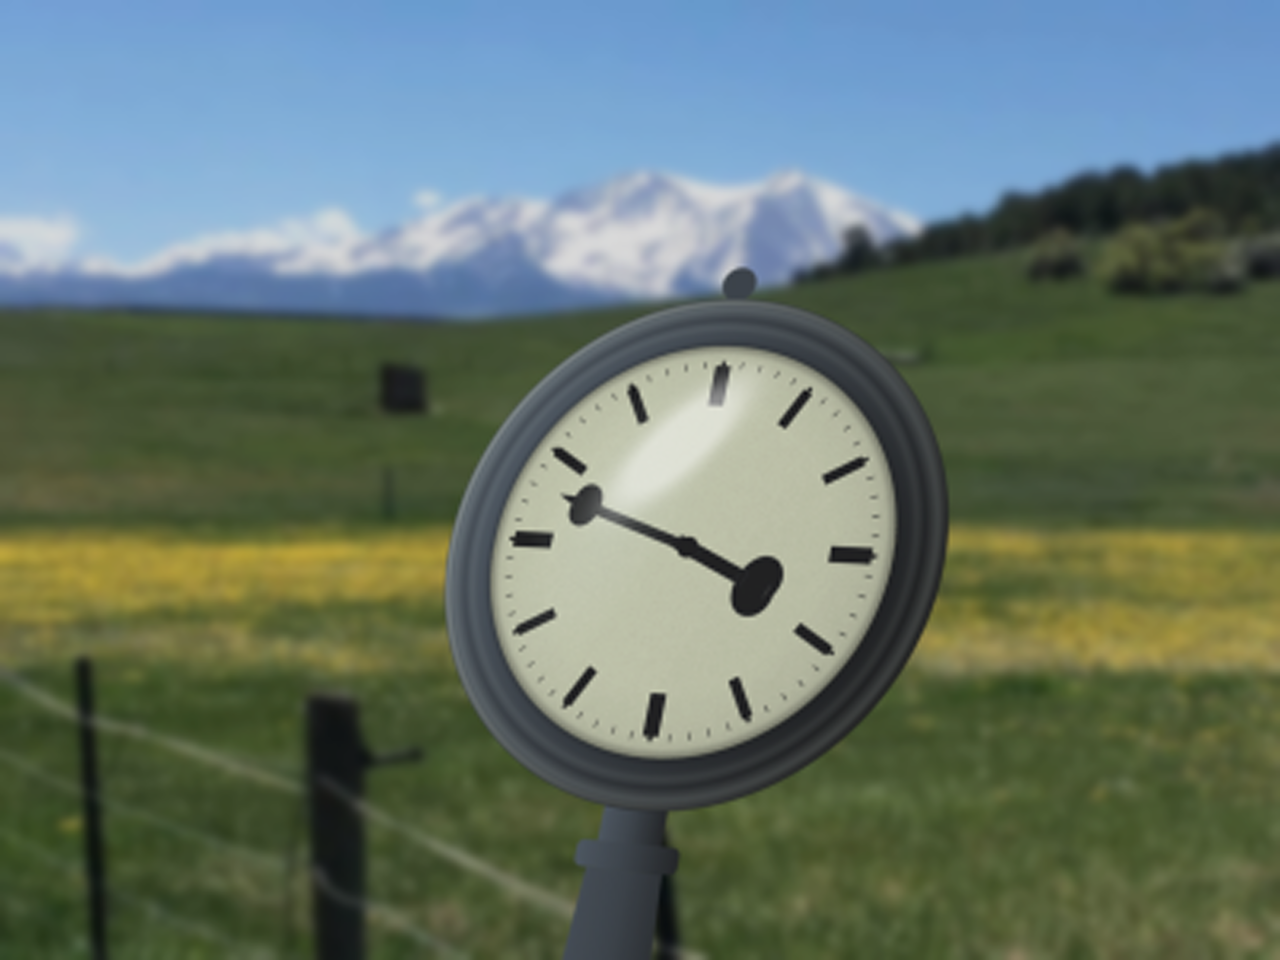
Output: **3:48**
